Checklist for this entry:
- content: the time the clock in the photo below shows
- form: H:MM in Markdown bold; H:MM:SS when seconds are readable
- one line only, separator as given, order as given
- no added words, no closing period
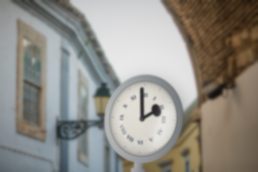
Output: **1:59**
